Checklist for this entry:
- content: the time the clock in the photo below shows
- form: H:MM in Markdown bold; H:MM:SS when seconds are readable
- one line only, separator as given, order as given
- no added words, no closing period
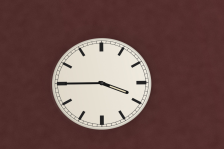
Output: **3:45**
